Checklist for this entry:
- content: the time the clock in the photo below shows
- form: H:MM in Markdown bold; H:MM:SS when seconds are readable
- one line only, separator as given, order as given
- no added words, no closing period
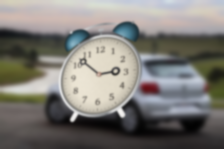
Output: **2:52**
